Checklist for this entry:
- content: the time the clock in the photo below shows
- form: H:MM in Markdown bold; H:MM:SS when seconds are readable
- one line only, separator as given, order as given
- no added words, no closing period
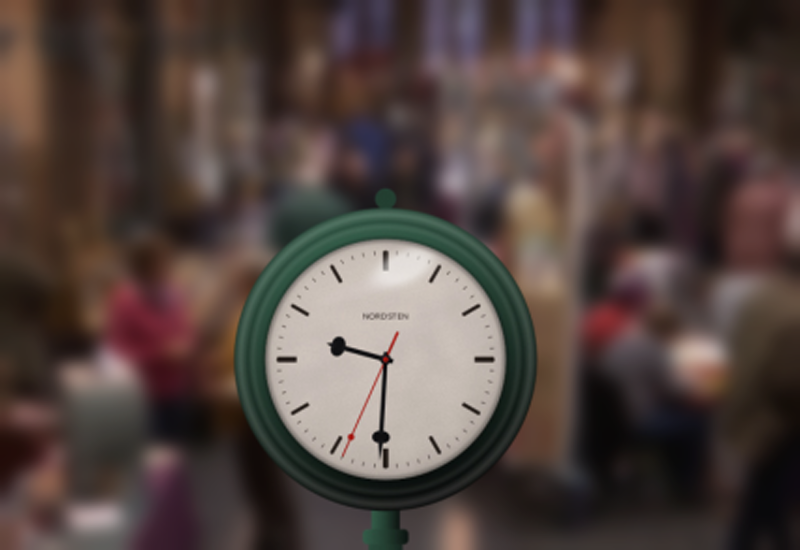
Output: **9:30:34**
